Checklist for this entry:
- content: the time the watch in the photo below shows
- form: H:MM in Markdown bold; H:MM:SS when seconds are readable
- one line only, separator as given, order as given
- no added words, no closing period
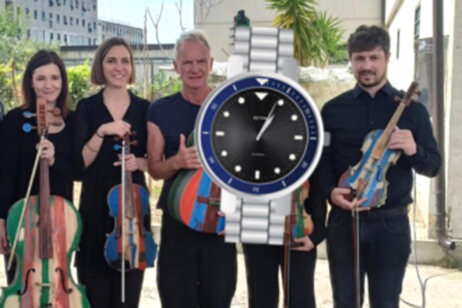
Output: **1:04**
